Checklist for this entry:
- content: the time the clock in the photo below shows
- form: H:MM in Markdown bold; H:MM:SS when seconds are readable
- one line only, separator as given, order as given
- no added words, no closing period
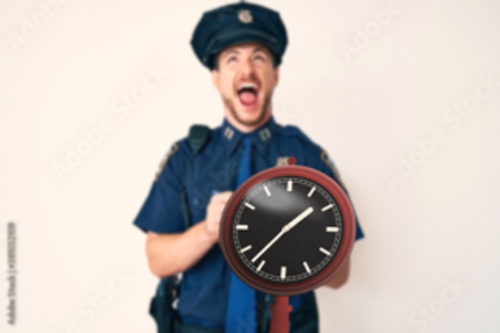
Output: **1:37**
